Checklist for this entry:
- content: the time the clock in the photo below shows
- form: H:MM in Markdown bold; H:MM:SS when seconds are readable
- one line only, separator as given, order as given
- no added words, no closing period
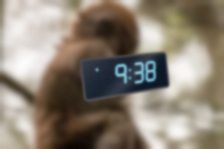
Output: **9:38**
